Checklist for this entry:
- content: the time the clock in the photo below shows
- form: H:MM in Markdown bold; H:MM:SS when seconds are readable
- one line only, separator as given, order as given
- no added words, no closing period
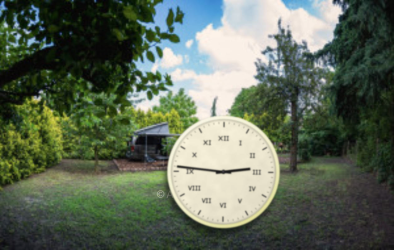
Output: **2:46**
